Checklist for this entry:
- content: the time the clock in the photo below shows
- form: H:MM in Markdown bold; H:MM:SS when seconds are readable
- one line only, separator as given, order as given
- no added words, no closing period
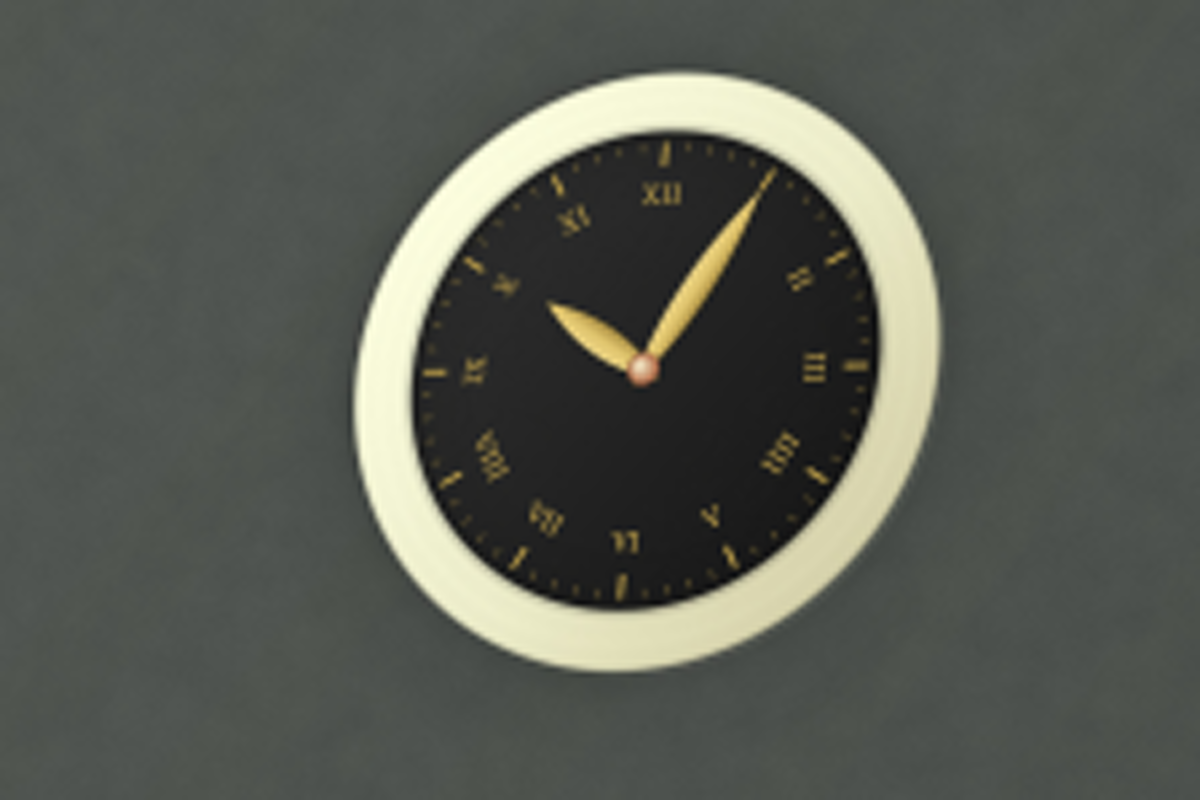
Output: **10:05**
